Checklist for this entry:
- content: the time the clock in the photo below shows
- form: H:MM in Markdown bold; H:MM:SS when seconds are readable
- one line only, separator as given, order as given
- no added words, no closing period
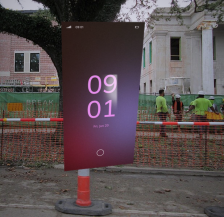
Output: **9:01**
